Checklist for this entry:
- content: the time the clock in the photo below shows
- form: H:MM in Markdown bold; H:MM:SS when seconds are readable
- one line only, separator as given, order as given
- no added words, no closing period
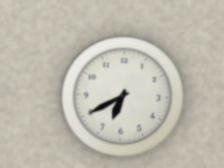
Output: **6:40**
